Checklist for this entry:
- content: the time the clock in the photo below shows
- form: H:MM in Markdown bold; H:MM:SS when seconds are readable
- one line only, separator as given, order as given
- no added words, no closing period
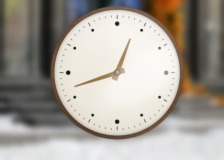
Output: **12:42**
